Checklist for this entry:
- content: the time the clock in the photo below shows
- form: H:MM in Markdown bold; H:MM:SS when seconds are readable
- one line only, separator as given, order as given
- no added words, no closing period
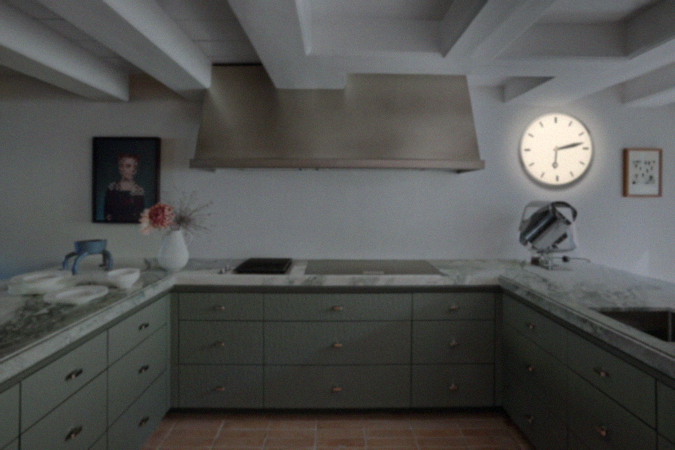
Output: **6:13**
